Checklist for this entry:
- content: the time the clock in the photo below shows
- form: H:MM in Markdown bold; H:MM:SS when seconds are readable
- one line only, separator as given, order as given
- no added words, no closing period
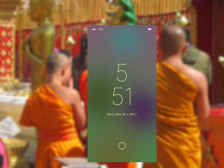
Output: **5:51**
